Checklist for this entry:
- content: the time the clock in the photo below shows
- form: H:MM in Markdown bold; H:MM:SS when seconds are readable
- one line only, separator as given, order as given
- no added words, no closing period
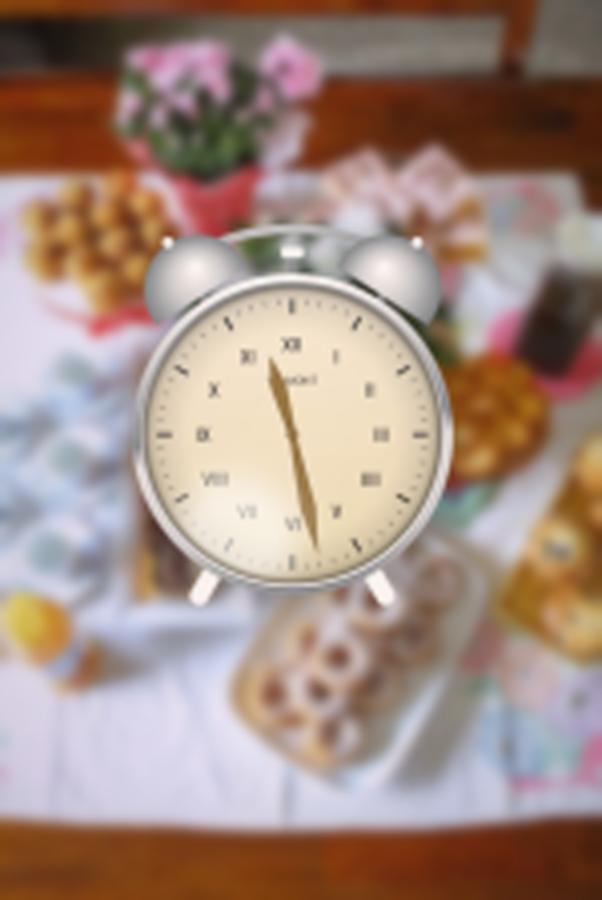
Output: **11:28**
